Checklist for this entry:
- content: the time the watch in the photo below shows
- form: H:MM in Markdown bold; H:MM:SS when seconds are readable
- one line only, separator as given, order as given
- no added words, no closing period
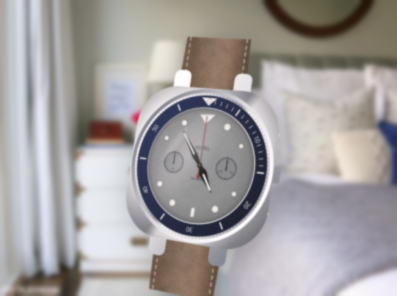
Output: **4:54**
